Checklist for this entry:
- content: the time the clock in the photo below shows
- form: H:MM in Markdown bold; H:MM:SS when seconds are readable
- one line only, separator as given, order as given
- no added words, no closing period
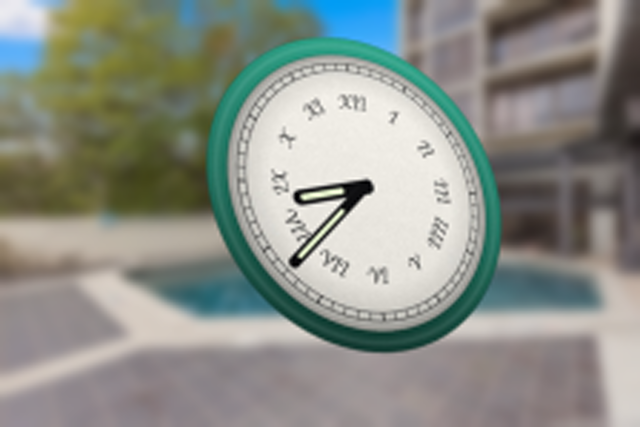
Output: **8:38**
